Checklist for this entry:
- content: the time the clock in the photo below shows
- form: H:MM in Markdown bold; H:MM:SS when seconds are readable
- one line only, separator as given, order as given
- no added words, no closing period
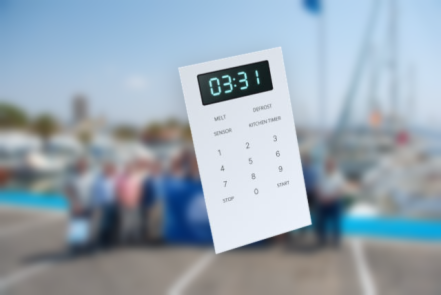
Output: **3:31**
